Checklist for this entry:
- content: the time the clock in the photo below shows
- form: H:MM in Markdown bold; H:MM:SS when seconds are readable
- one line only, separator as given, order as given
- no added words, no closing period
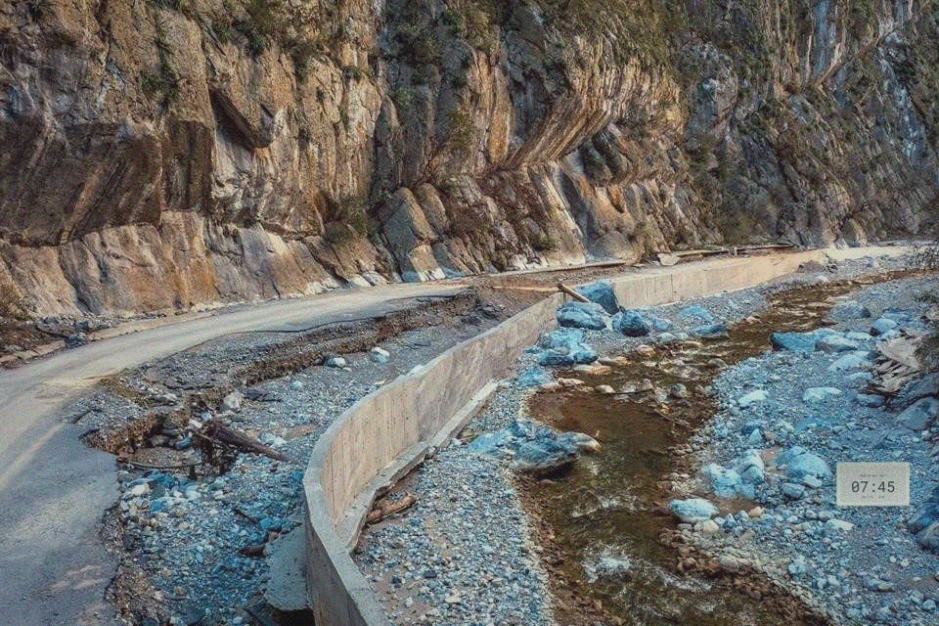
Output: **7:45**
